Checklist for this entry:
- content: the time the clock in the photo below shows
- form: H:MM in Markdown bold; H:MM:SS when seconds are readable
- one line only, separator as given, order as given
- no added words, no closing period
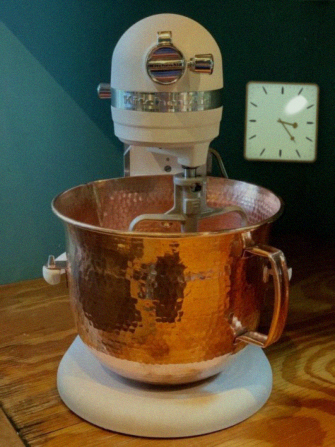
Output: **3:24**
